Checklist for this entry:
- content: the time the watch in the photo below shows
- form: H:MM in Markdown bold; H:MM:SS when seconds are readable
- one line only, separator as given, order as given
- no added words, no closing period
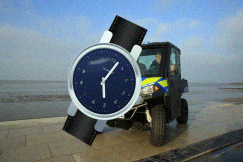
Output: **5:02**
